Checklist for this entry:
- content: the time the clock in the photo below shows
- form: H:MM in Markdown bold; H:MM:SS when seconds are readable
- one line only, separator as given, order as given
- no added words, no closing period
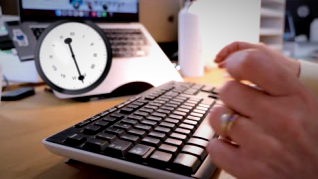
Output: **11:27**
